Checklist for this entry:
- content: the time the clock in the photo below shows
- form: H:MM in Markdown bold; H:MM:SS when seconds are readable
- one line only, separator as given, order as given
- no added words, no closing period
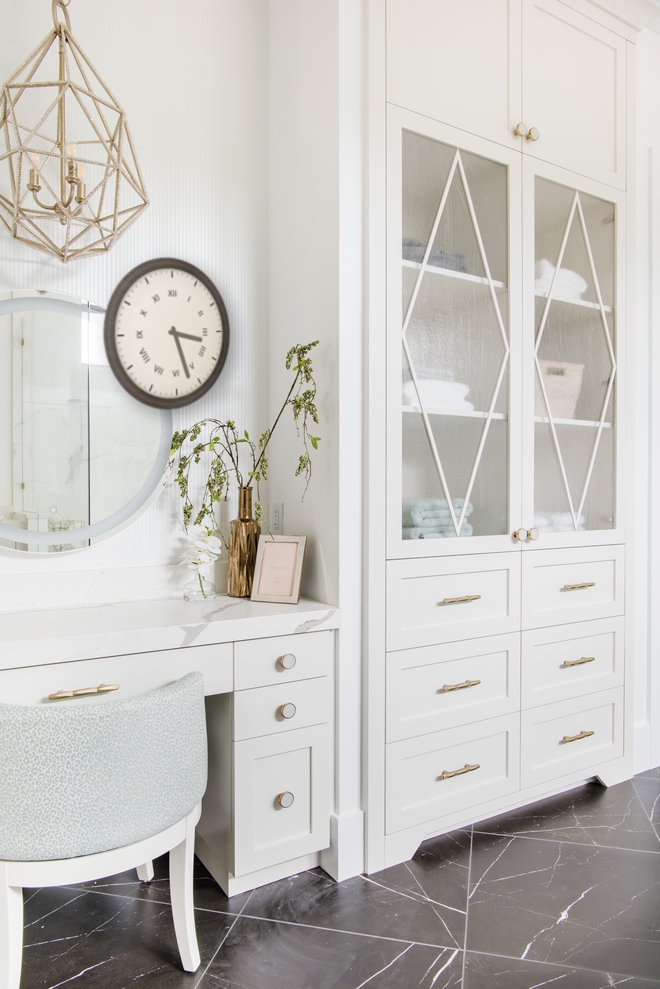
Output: **3:27**
